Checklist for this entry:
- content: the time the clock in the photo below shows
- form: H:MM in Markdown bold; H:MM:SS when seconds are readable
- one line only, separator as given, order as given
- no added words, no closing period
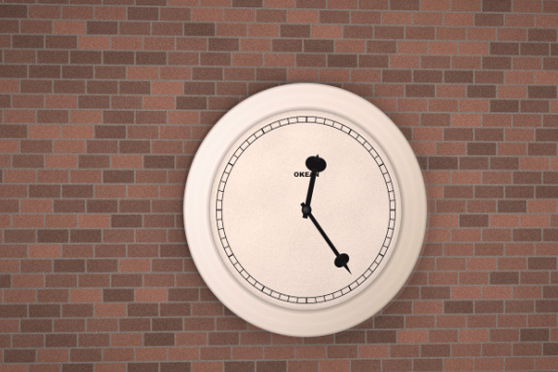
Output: **12:24**
